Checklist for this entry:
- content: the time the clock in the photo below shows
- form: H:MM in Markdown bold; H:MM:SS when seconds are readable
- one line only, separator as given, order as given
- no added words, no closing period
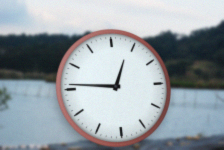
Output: **12:46**
